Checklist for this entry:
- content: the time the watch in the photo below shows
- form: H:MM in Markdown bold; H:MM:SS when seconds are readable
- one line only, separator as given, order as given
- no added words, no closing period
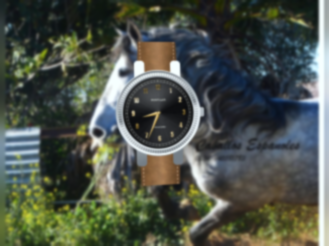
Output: **8:34**
